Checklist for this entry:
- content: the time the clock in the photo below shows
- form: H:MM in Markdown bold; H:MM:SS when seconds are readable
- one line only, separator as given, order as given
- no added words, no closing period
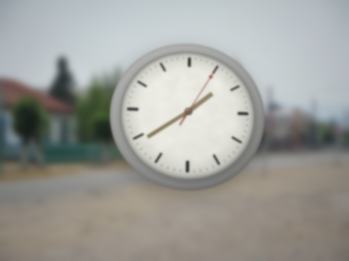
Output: **1:39:05**
